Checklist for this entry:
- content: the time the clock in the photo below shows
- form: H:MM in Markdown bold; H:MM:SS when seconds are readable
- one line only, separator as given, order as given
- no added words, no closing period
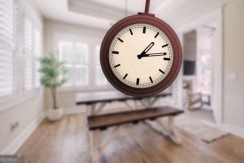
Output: **1:13**
